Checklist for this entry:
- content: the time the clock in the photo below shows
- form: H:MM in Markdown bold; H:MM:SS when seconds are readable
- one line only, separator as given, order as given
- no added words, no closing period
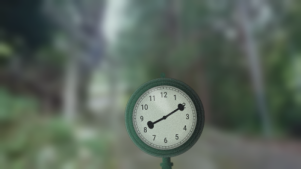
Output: **8:10**
